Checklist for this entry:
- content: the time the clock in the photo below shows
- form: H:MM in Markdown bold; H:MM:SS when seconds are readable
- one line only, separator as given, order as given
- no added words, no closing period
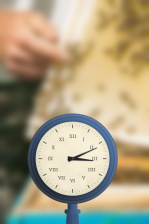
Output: **3:11**
